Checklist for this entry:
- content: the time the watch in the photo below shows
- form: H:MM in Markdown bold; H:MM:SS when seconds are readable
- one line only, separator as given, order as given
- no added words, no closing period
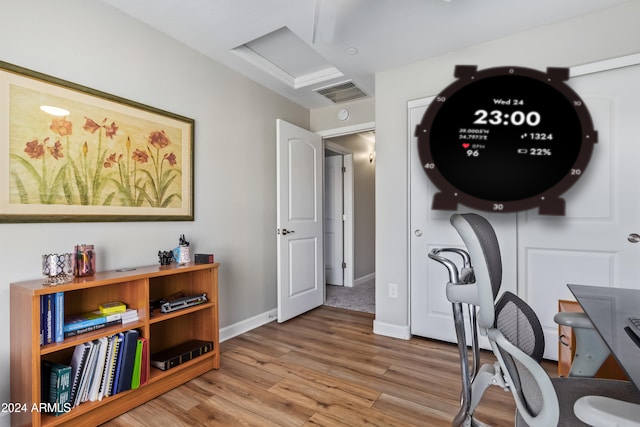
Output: **23:00**
